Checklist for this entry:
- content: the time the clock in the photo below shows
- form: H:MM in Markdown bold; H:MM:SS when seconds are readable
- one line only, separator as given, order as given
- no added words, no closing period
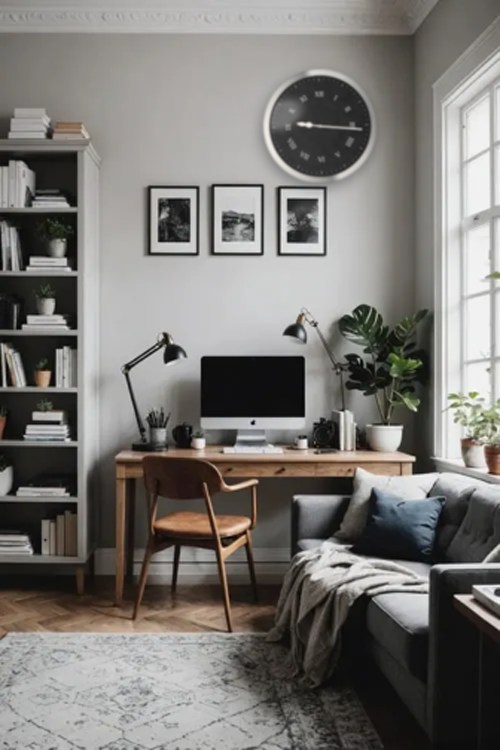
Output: **9:16**
